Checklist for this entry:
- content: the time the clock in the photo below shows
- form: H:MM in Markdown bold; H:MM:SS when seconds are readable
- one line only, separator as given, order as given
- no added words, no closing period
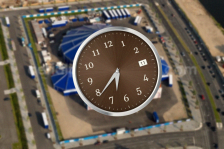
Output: **6:39**
